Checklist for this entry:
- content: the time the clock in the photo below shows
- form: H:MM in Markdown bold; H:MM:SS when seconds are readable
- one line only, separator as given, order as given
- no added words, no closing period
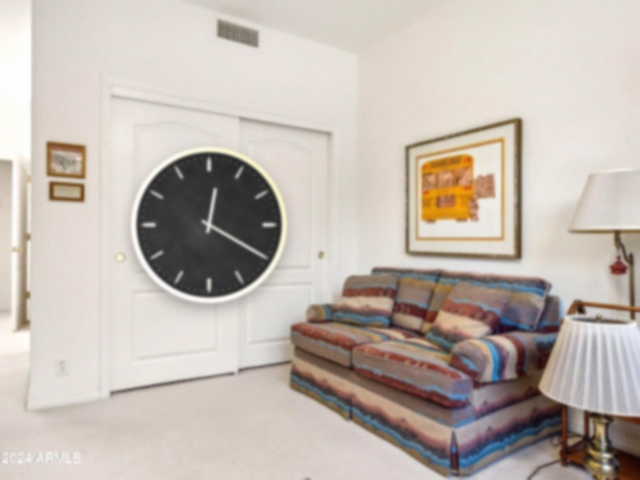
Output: **12:20**
